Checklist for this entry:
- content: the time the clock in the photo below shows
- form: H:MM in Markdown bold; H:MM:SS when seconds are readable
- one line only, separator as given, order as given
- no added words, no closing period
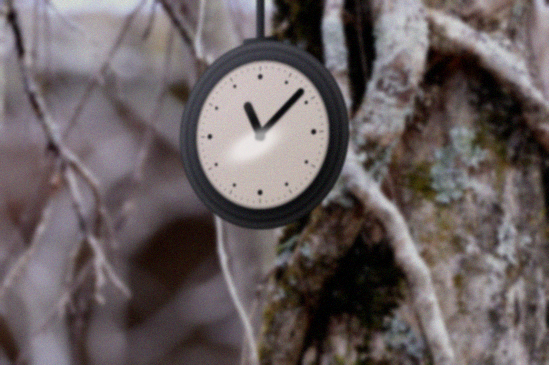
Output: **11:08**
